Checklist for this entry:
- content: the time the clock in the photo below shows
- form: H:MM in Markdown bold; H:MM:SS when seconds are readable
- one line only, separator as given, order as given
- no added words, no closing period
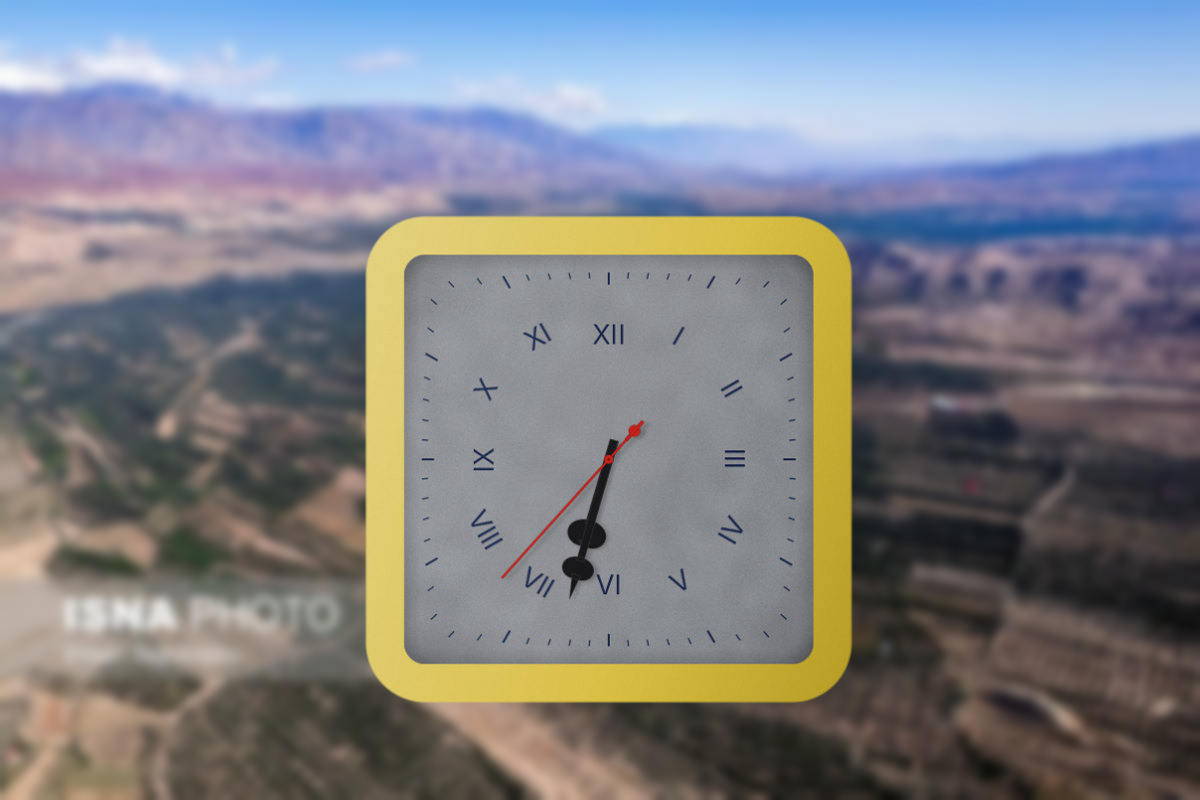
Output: **6:32:37**
